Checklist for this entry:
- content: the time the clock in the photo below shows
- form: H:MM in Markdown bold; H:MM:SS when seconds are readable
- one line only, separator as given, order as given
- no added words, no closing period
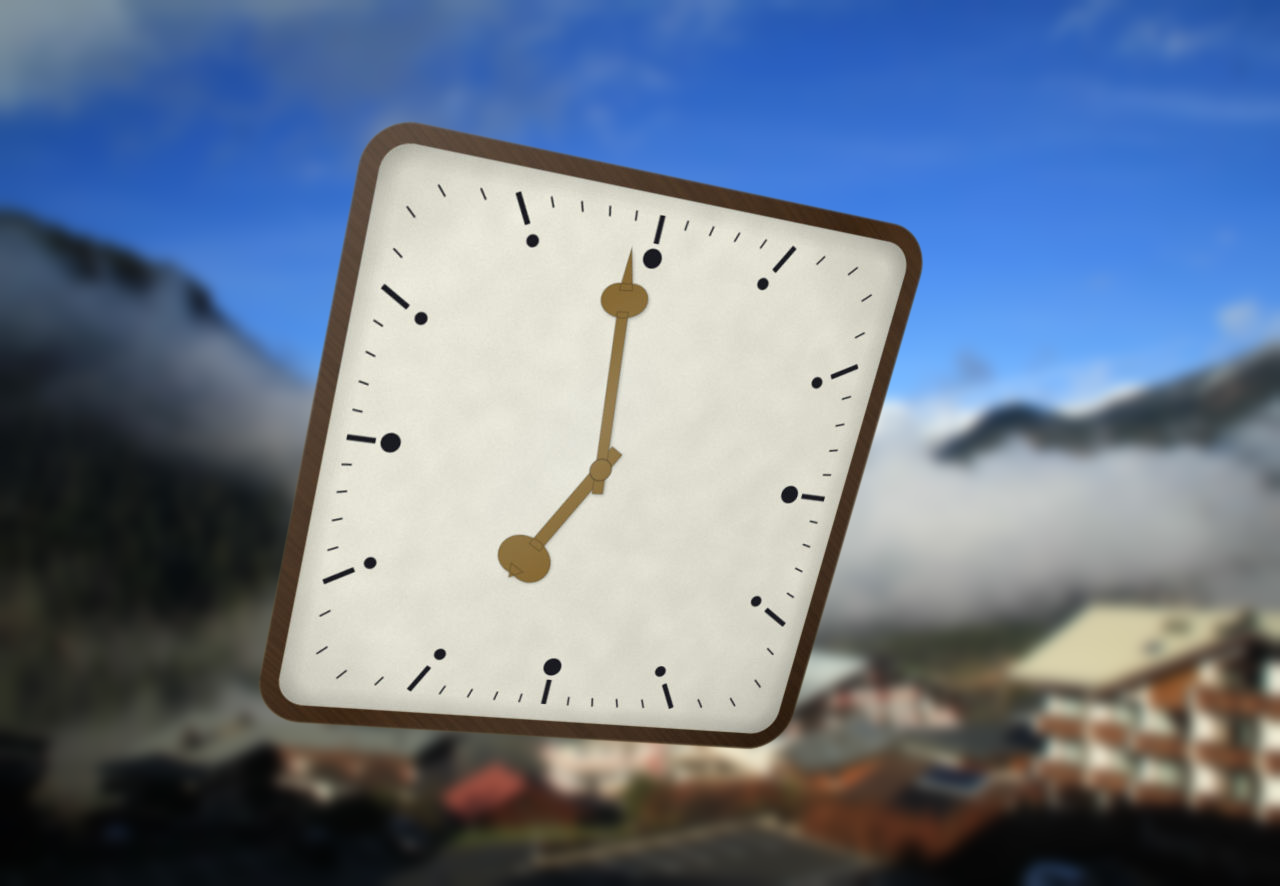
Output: **6:59**
